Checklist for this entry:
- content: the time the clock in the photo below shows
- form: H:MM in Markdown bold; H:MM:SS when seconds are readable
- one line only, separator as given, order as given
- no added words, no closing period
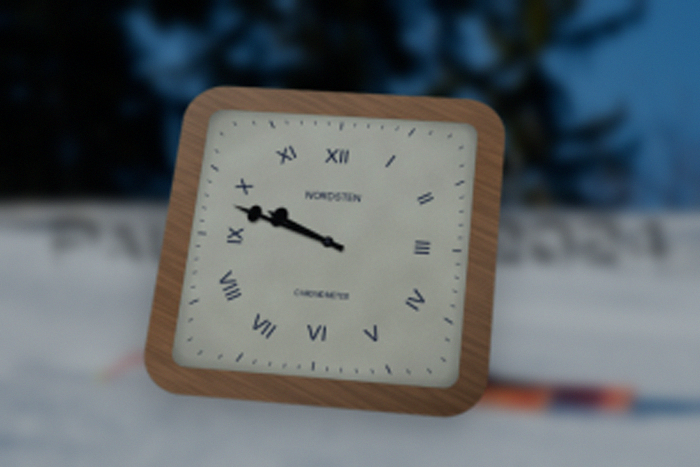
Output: **9:48**
